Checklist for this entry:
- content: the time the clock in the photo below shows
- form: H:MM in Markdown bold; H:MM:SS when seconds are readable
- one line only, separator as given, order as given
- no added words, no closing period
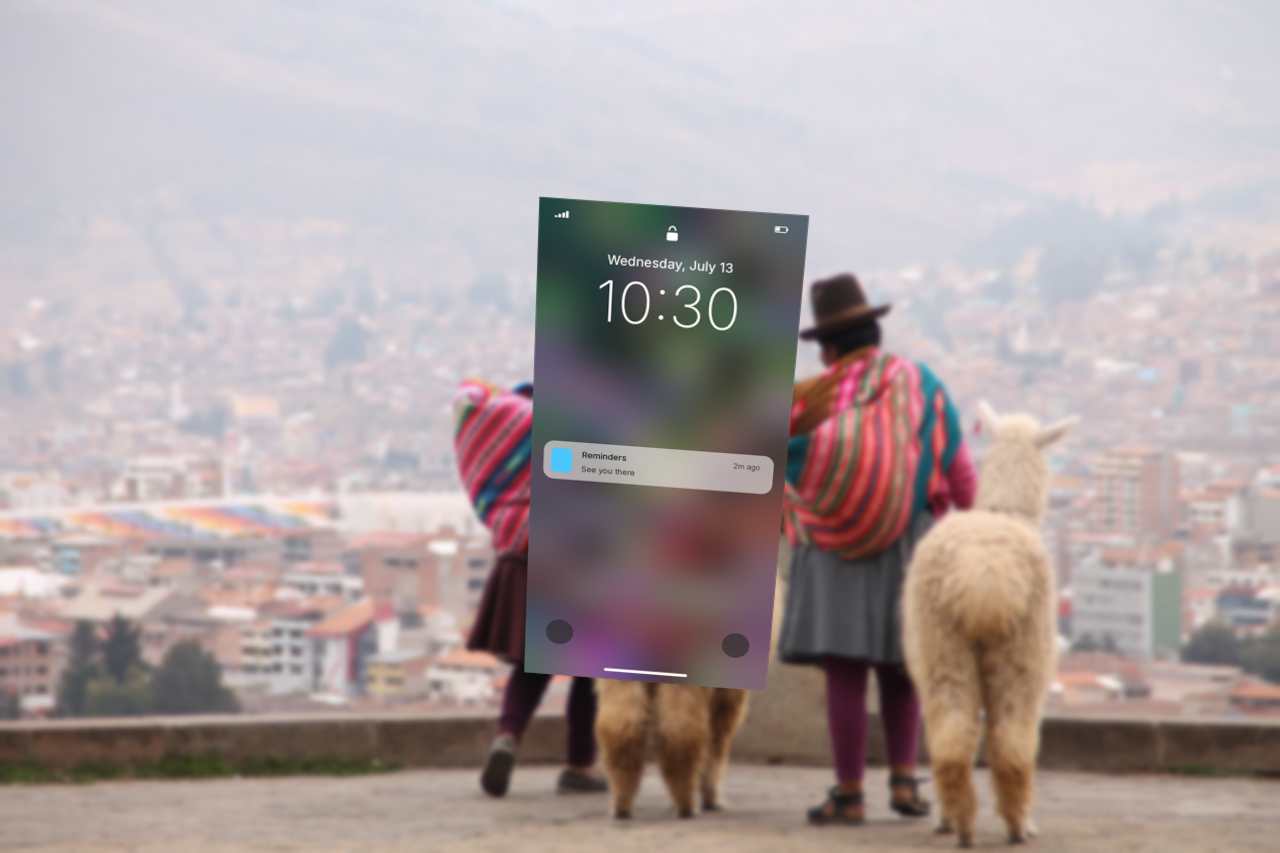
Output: **10:30**
